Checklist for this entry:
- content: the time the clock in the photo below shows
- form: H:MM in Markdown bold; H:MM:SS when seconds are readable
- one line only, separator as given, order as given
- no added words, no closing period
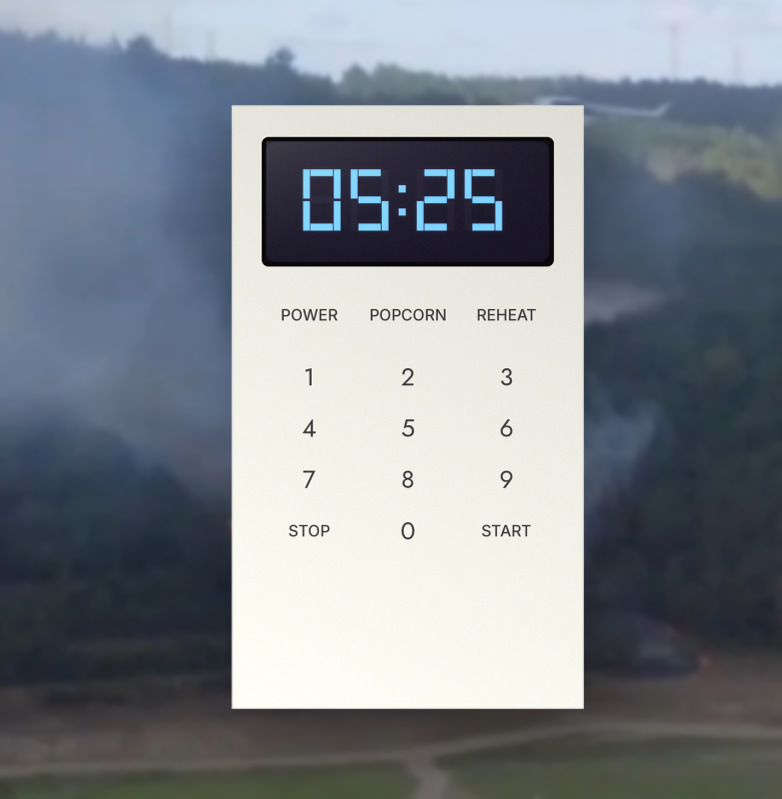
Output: **5:25**
